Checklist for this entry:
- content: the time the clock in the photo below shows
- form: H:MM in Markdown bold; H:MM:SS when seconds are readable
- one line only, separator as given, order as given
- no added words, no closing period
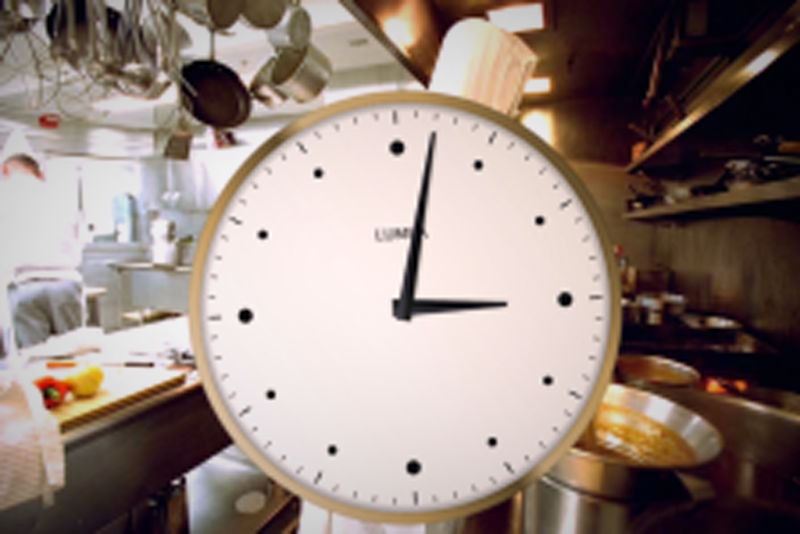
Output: **3:02**
